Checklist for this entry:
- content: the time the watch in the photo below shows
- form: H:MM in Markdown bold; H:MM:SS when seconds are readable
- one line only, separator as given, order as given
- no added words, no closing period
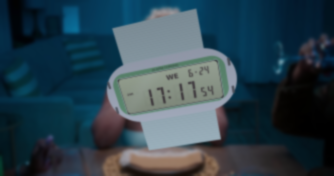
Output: **17:17**
